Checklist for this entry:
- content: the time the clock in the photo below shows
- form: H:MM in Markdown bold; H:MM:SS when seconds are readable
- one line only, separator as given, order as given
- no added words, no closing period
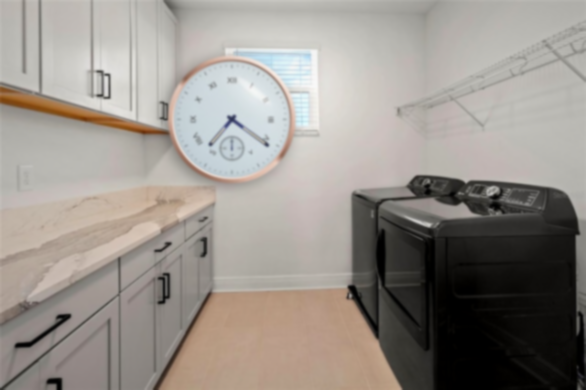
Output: **7:21**
